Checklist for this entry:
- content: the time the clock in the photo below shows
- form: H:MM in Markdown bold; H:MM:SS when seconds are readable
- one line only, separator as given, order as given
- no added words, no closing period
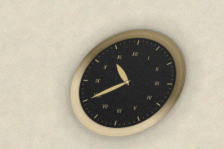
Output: **10:40**
